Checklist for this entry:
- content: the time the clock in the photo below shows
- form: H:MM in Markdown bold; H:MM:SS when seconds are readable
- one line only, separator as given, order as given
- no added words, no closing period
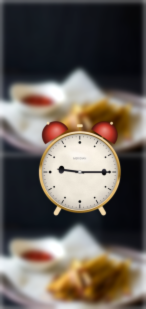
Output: **9:15**
